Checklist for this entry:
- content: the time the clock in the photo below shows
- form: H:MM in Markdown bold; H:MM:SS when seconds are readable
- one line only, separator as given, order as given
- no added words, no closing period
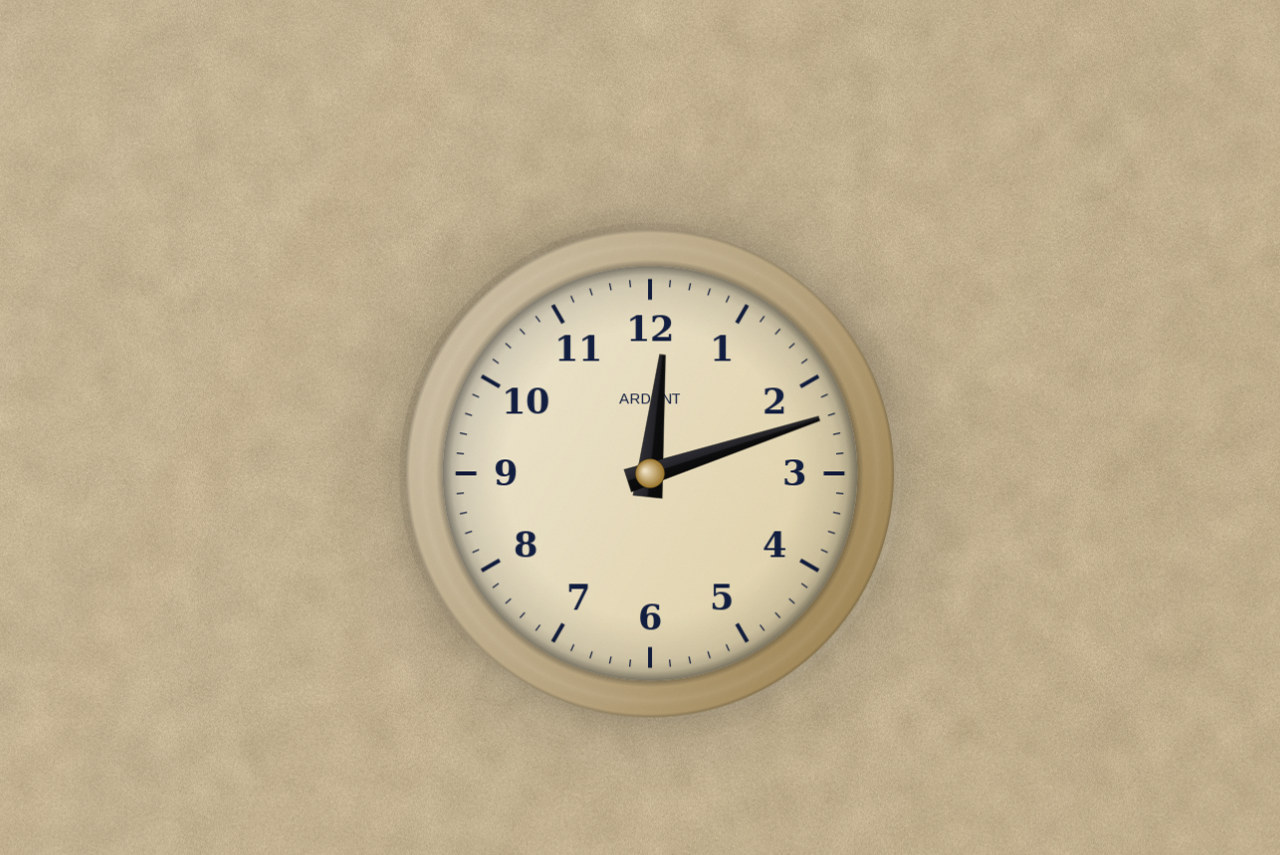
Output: **12:12**
